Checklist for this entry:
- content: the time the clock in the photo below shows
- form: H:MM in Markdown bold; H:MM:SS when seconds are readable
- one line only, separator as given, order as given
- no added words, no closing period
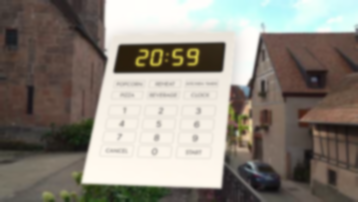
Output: **20:59**
